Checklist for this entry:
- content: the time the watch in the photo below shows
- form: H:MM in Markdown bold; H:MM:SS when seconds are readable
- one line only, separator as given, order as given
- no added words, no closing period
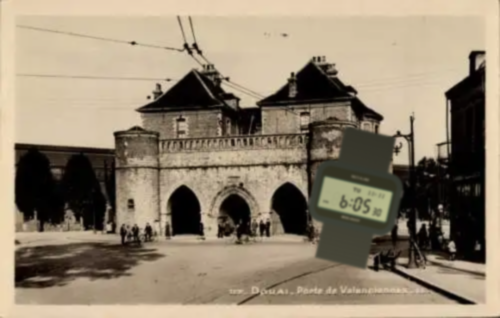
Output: **6:05**
